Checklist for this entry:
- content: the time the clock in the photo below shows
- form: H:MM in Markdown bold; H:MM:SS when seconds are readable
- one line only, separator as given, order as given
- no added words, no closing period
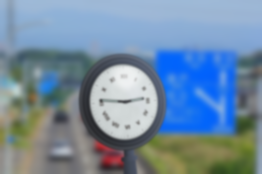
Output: **2:46**
